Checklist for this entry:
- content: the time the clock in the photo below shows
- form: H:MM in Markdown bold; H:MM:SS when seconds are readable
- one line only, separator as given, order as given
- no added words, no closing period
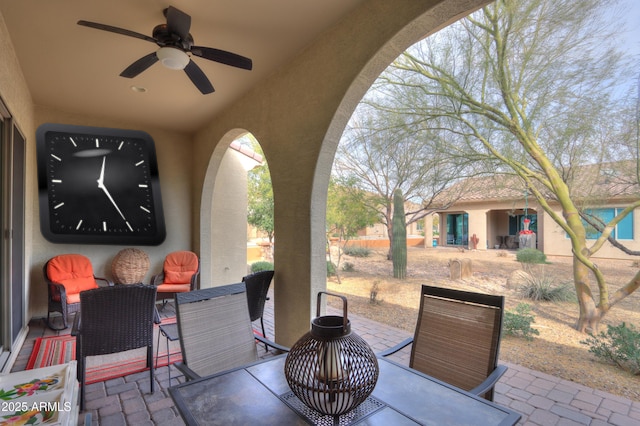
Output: **12:25**
